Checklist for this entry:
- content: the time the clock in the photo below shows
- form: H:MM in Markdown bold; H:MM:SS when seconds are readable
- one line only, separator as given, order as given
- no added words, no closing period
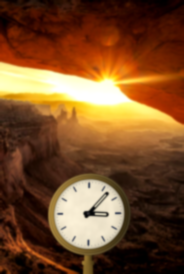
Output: **3:07**
